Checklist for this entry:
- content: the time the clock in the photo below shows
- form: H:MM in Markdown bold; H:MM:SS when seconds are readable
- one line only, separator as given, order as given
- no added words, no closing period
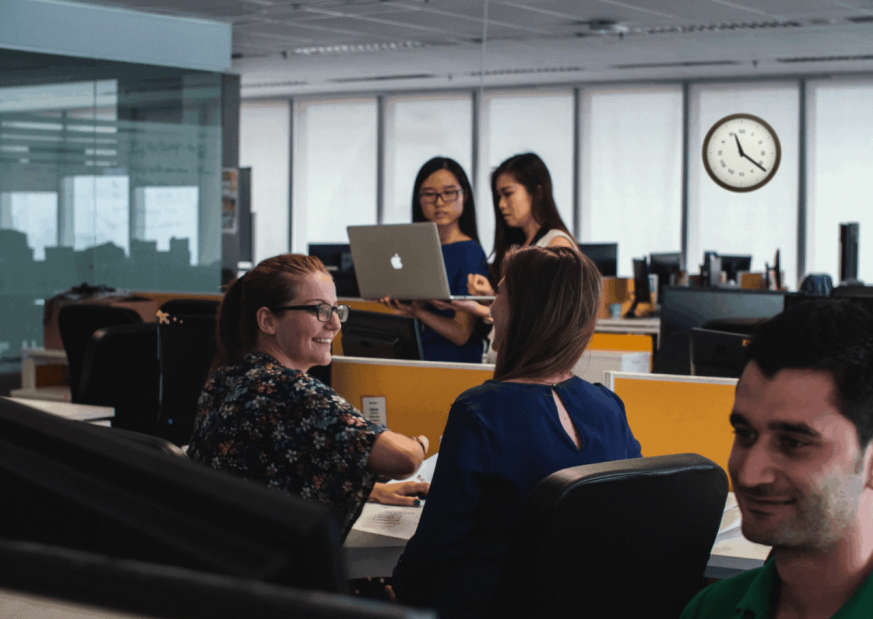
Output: **11:21**
